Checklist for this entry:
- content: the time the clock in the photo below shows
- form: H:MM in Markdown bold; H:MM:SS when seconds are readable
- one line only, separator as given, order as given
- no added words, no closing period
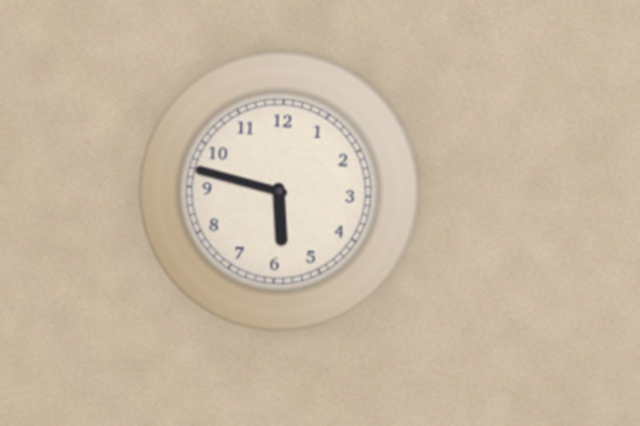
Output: **5:47**
